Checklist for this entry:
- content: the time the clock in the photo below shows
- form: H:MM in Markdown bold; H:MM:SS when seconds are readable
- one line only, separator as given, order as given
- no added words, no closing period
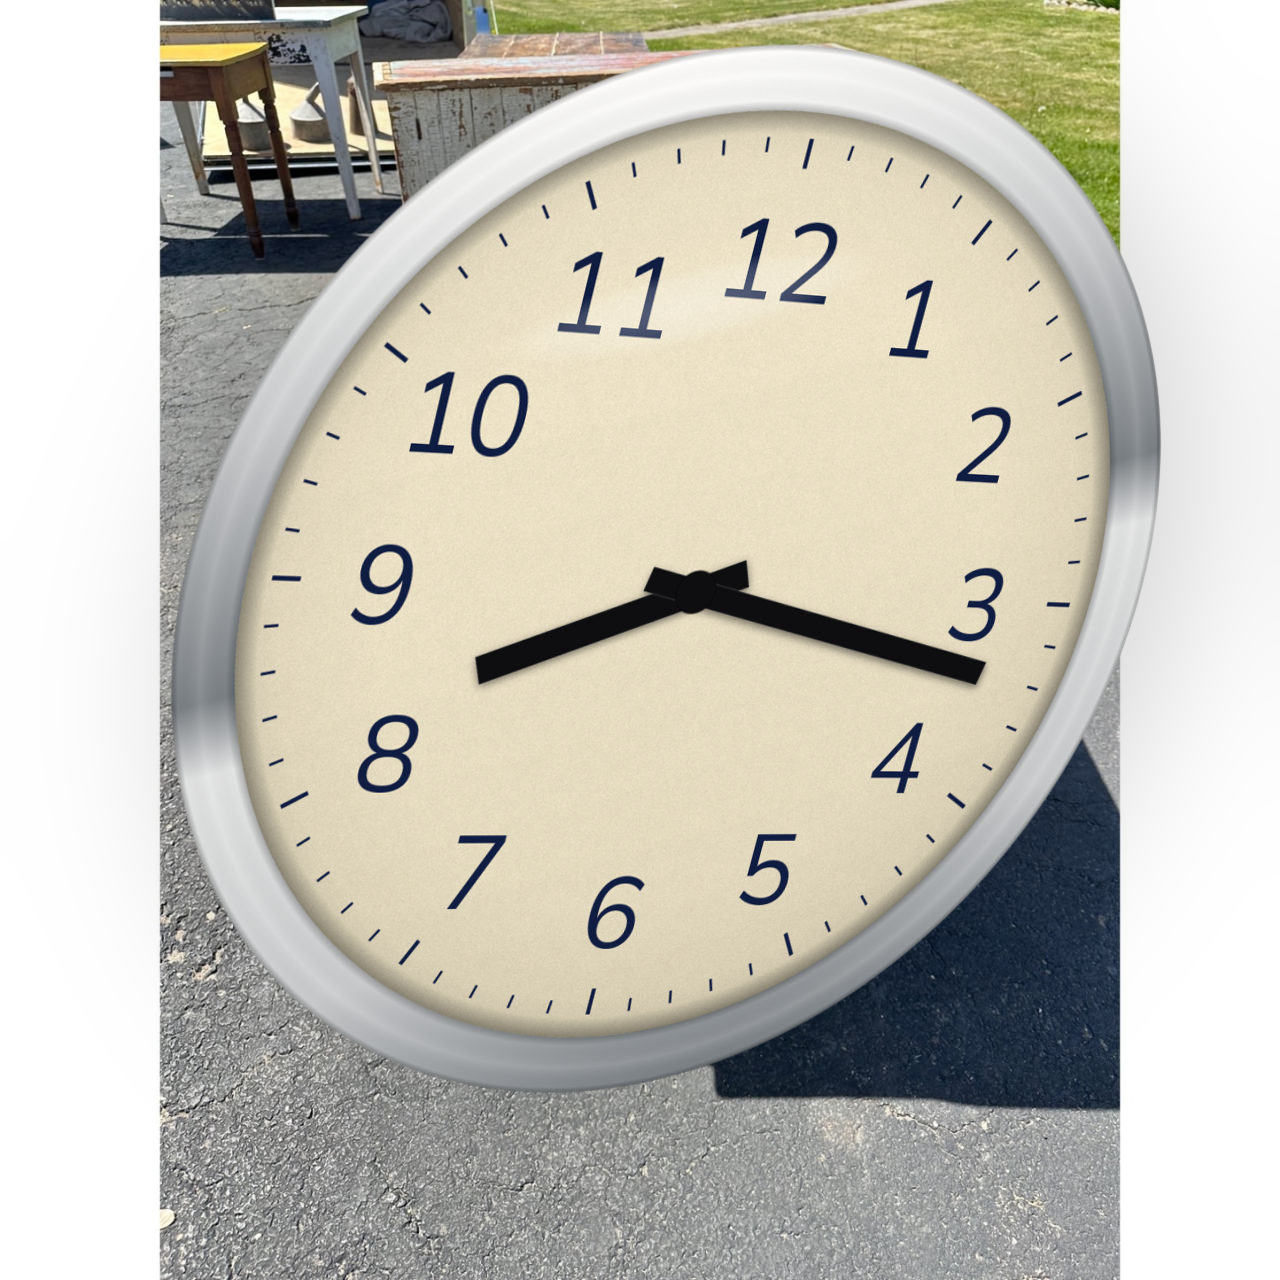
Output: **8:17**
